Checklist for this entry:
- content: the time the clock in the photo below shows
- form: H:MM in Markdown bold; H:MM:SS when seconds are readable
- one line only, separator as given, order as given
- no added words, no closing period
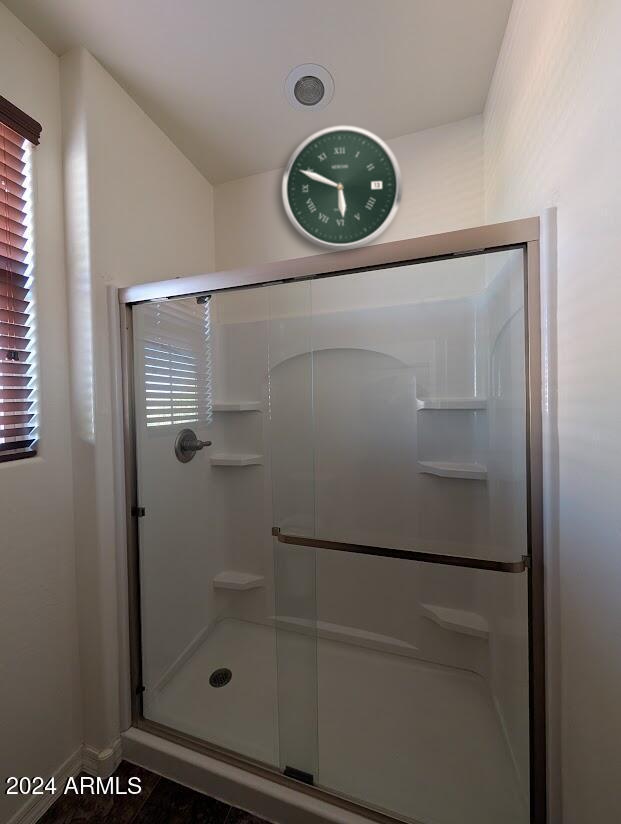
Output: **5:49**
